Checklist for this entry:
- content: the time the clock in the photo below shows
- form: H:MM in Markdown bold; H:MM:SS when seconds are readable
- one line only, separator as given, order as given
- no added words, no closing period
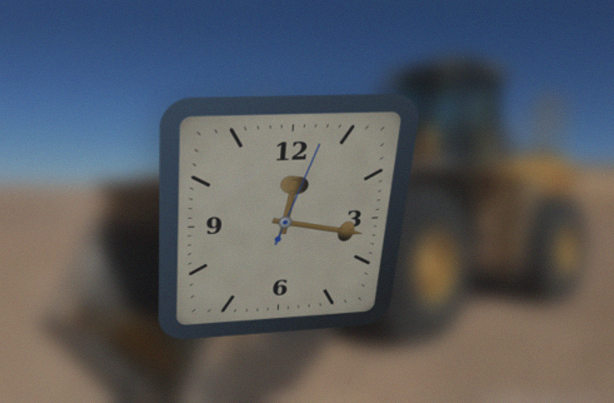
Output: **12:17:03**
